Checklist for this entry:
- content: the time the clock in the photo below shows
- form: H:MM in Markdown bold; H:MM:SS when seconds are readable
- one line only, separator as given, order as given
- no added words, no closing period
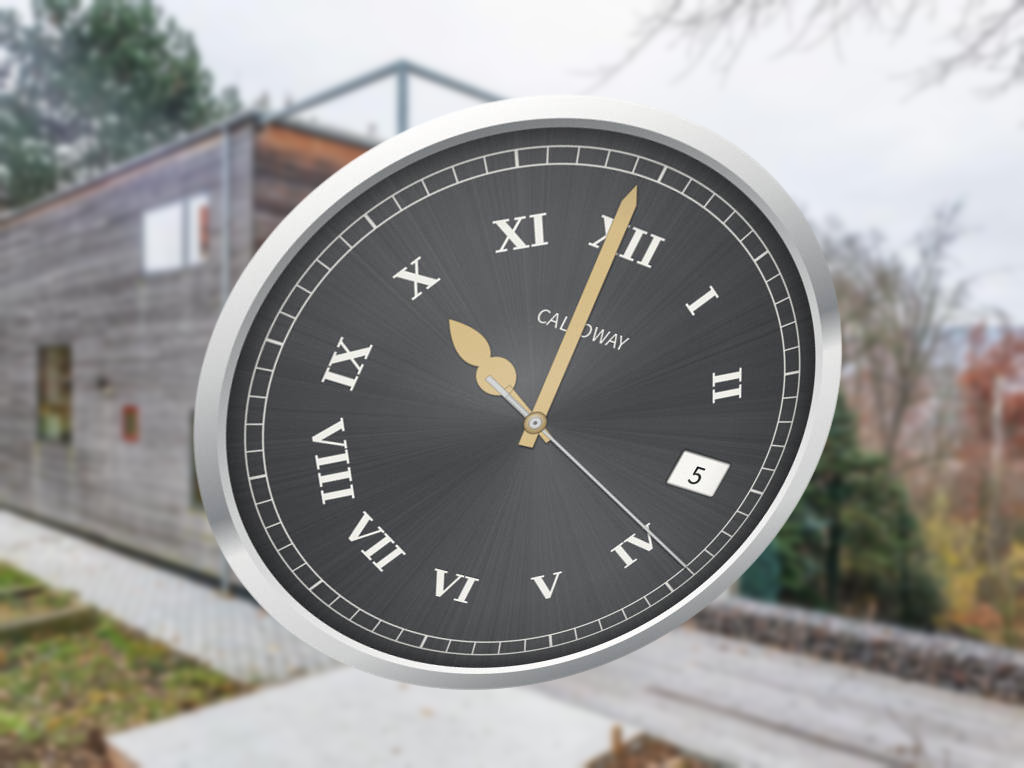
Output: **9:59:19**
